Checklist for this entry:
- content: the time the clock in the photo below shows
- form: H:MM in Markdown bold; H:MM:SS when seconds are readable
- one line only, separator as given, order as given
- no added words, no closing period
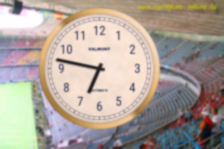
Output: **6:47**
